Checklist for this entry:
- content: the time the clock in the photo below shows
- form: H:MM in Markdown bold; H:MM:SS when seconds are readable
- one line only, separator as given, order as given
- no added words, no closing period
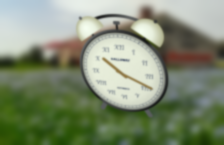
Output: **10:19**
